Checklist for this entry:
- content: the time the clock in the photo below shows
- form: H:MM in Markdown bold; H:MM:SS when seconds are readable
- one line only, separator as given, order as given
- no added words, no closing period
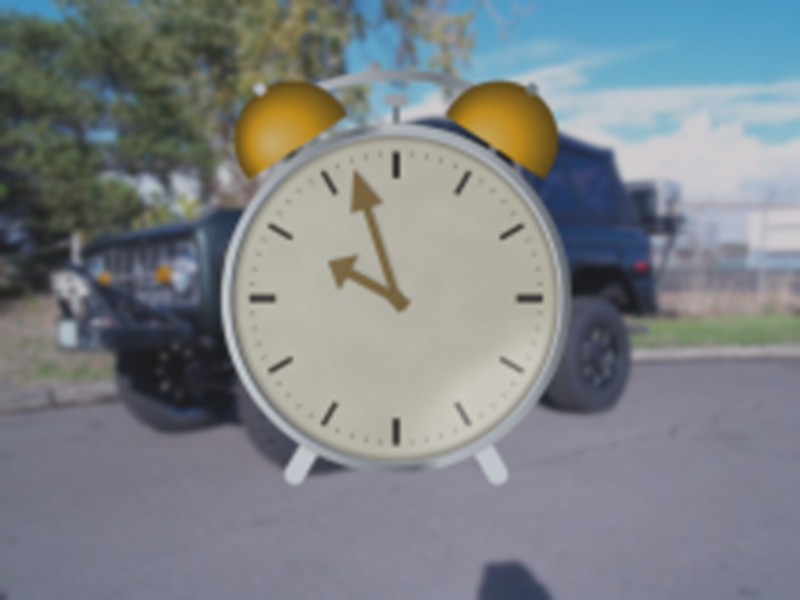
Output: **9:57**
